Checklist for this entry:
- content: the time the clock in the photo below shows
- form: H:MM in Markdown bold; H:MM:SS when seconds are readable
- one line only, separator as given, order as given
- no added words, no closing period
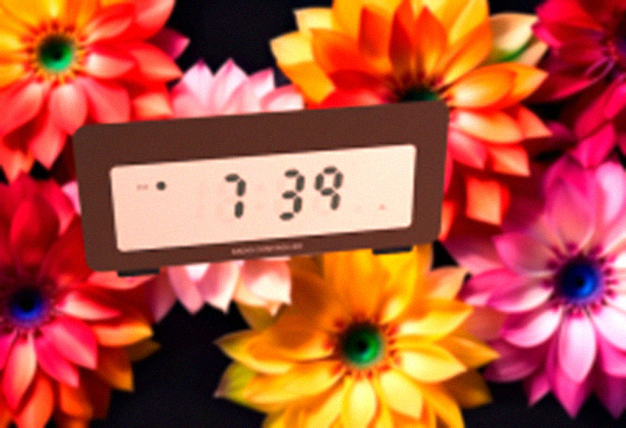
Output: **7:39**
